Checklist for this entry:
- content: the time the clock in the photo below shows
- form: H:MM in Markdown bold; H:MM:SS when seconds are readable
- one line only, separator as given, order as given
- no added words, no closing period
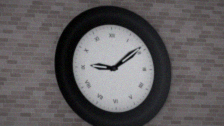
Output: **9:09**
